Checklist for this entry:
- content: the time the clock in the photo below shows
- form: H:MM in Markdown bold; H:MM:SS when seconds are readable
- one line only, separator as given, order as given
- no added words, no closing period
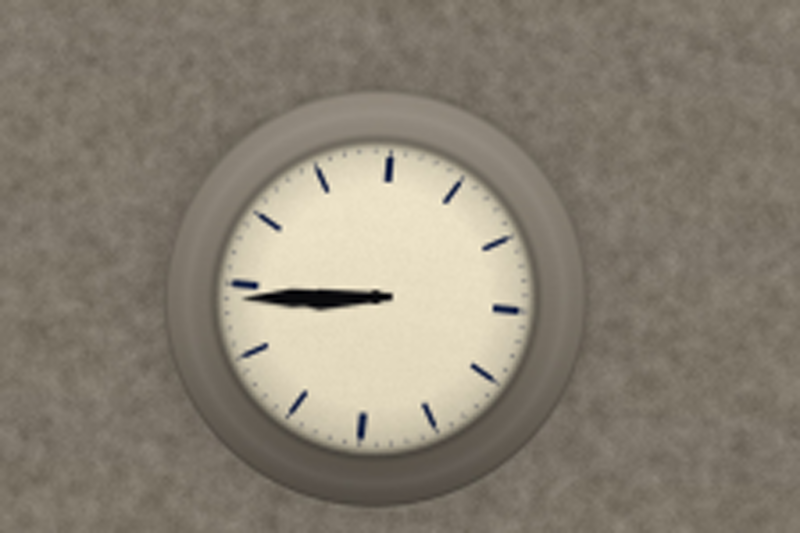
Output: **8:44**
